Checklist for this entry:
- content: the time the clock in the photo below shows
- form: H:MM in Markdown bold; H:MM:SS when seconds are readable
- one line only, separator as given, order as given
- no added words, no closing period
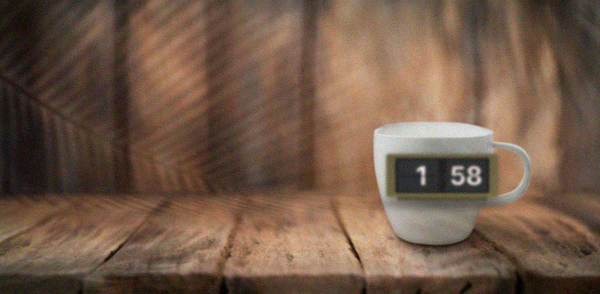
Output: **1:58**
